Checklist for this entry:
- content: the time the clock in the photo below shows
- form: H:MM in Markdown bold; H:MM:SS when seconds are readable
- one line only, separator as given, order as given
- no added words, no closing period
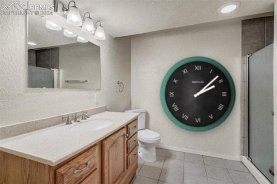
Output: **2:08**
